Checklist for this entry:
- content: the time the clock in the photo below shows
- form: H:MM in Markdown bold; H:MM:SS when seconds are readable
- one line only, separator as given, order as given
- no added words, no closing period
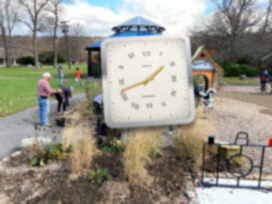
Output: **1:42**
